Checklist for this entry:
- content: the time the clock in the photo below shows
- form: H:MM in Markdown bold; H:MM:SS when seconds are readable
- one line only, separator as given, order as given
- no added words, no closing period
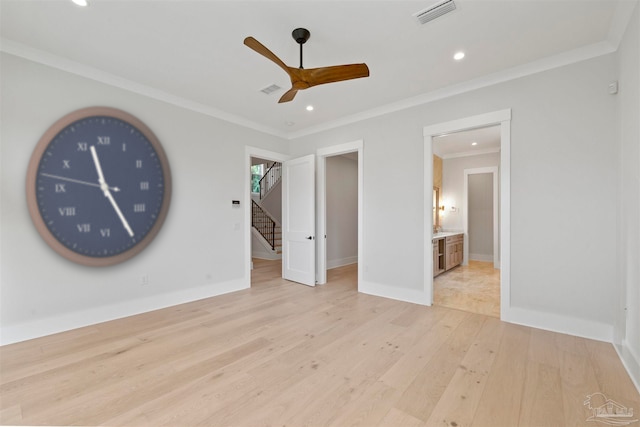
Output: **11:24:47**
